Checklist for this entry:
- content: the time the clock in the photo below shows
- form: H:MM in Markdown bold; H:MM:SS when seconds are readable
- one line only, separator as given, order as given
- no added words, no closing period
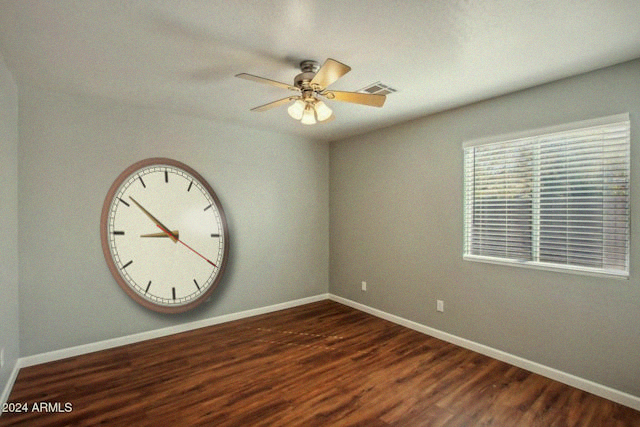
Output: **8:51:20**
